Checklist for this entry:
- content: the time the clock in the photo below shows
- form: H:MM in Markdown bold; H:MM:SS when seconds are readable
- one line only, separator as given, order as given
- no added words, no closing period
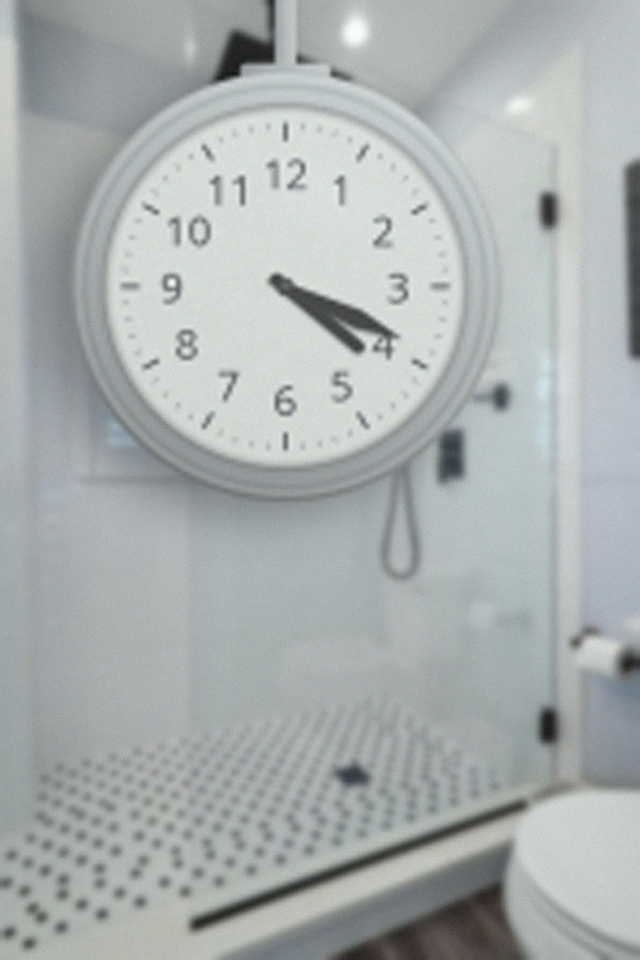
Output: **4:19**
